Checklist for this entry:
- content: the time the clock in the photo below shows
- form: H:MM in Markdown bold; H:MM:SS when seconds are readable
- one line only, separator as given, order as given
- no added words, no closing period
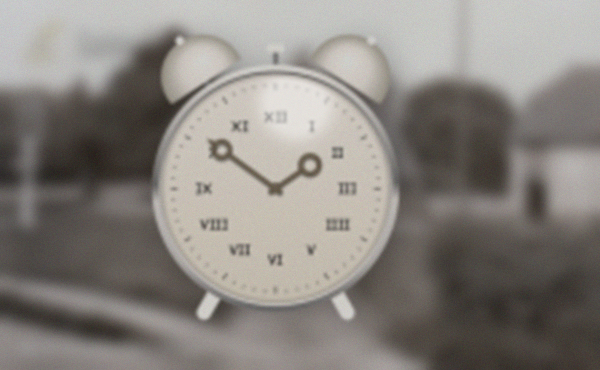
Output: **1:51**
